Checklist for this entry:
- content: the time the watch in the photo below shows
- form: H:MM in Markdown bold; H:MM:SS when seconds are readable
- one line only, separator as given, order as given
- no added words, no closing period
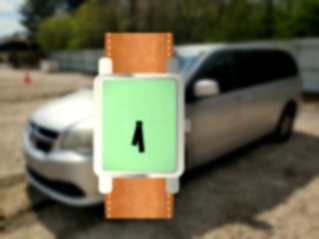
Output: **6:29**
